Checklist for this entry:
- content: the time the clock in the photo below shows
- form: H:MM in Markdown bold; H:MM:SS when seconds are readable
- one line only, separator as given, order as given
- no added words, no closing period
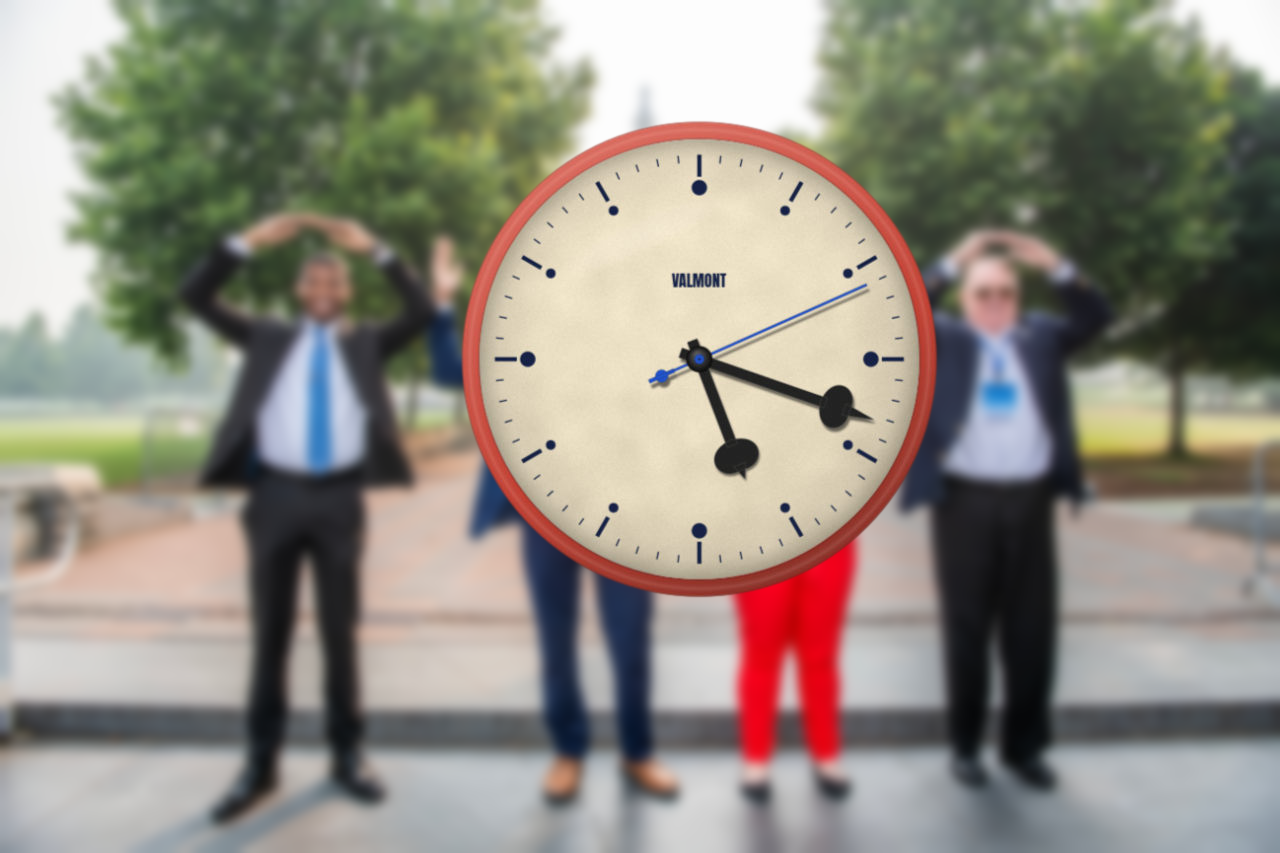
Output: **5:18:11**
